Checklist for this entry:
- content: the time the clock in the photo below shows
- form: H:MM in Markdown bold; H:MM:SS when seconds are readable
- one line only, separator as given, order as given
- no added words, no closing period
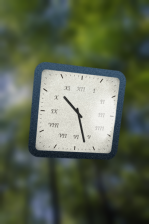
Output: **10:27**
